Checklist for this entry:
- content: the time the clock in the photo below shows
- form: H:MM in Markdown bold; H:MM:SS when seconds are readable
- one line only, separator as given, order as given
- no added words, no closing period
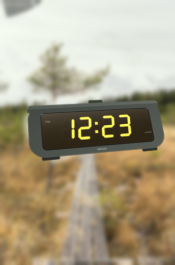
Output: **12:23**
